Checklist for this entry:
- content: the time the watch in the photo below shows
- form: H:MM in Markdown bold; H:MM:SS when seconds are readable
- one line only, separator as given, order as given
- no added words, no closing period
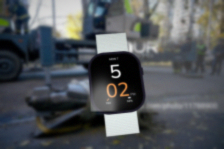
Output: **5:02**
